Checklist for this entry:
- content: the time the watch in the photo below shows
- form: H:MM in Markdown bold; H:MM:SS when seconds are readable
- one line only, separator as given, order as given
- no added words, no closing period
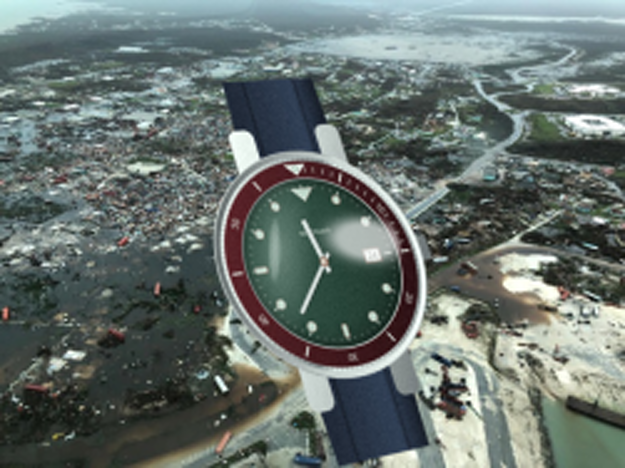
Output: **11:37**
